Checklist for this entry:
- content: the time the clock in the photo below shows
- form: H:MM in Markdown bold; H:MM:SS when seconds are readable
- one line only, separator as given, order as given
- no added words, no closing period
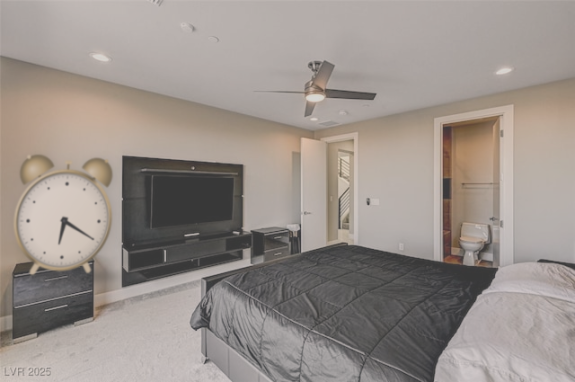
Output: **6:20**
